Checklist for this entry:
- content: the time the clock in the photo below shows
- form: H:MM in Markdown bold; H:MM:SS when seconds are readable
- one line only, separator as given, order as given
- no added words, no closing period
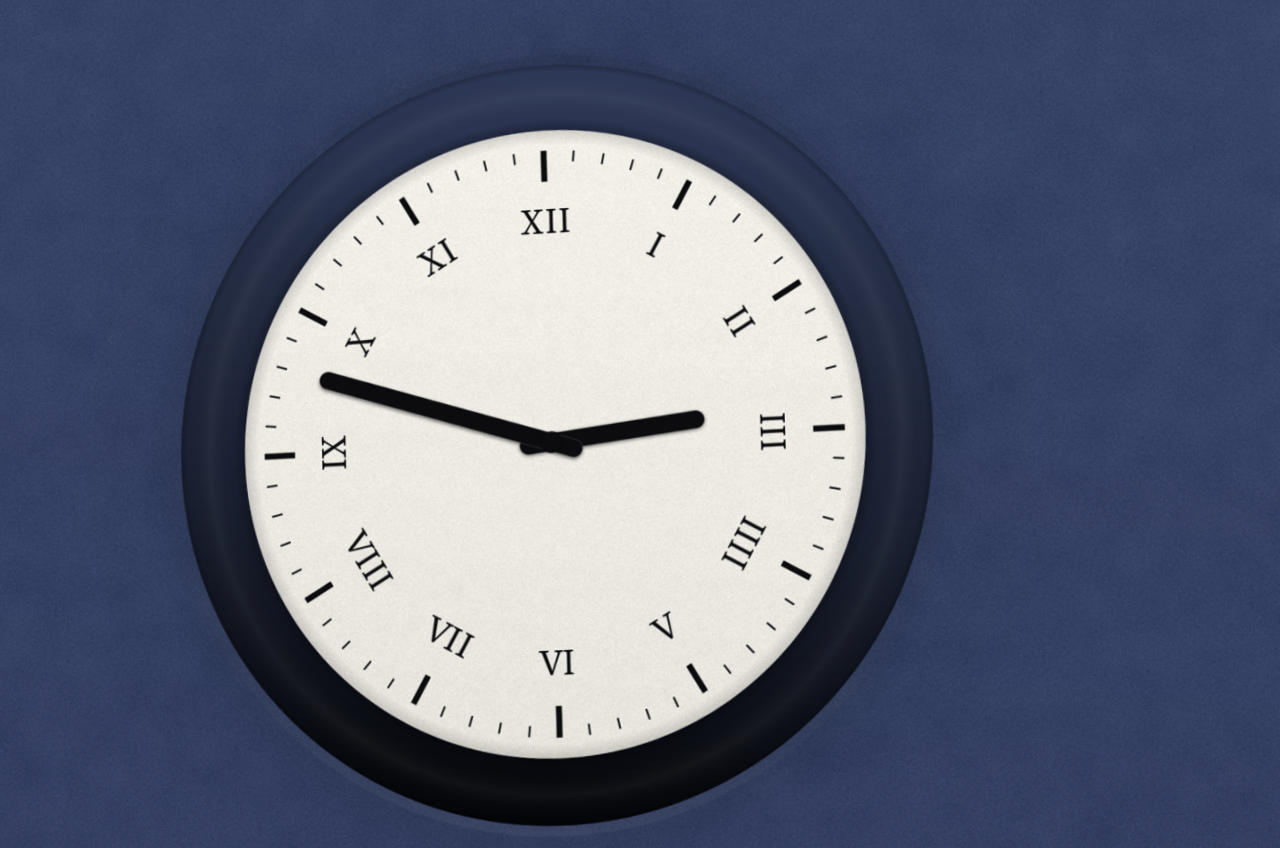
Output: **2:48**
